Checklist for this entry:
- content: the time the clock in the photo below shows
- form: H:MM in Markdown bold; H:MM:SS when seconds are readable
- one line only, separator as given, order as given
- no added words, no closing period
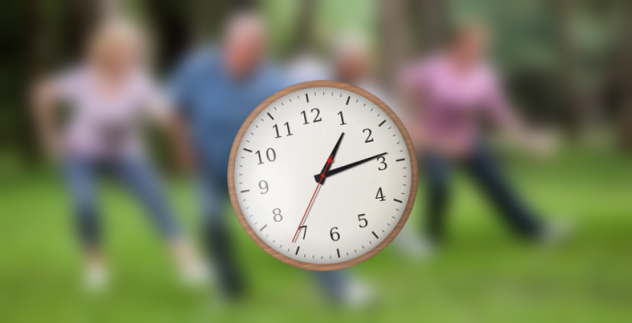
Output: **1:13:36**
